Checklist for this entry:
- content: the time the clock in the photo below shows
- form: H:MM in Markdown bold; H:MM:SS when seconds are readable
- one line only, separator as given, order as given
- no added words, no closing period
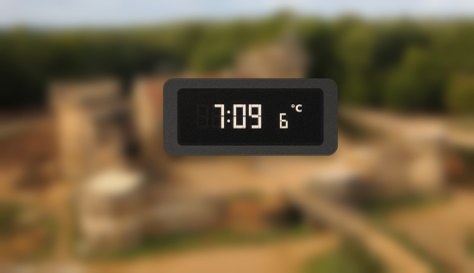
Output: **7:09**
